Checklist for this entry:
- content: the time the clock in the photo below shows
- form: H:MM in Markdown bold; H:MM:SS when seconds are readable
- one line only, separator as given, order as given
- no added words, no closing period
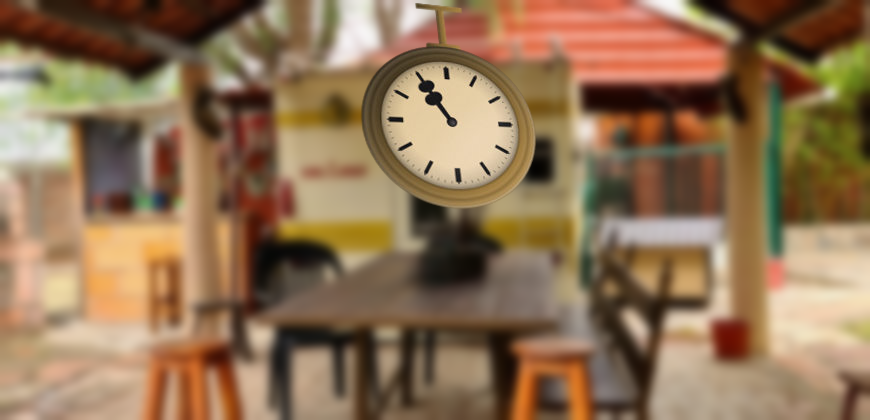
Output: **10:55**
